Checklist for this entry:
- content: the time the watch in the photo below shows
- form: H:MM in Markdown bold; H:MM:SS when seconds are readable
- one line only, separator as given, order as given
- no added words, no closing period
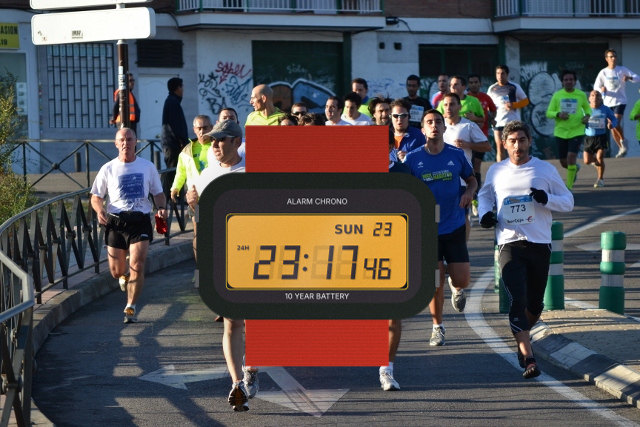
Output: **23:17:46**
